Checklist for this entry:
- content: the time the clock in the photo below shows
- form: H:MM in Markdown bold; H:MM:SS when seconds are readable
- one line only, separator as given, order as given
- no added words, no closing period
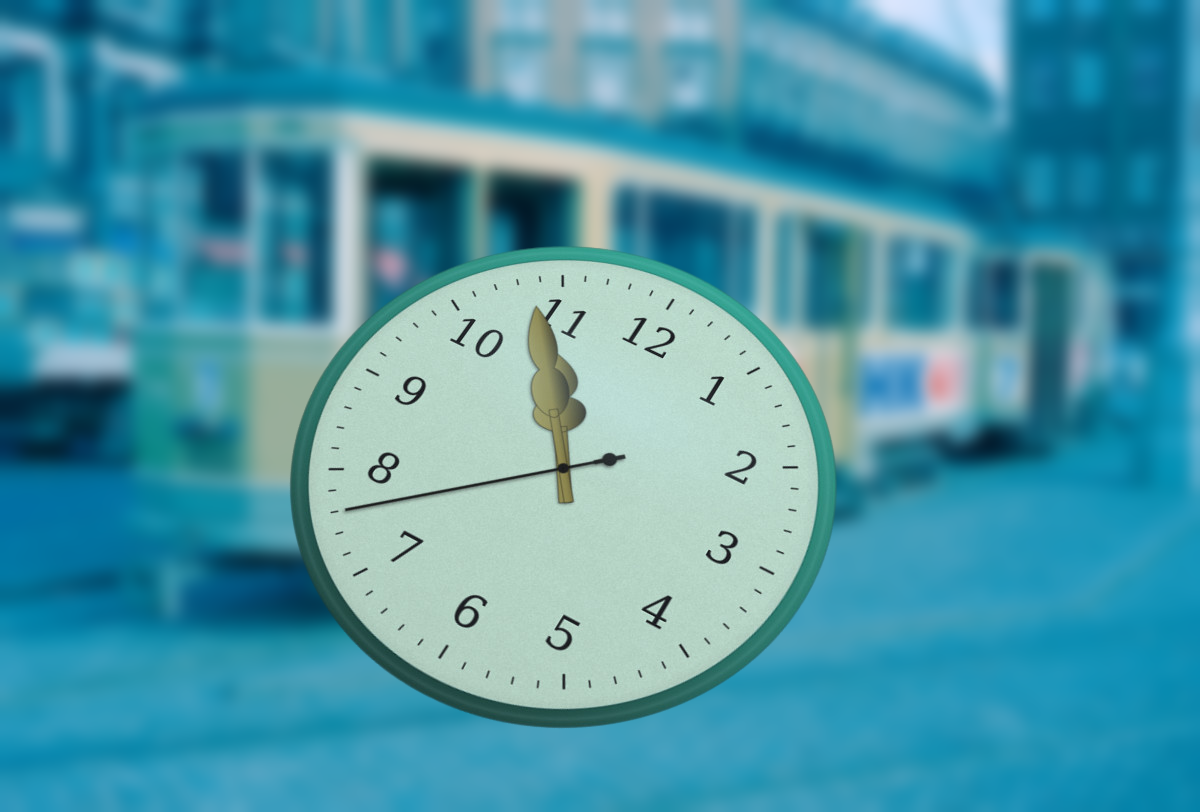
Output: **10:53:38**
